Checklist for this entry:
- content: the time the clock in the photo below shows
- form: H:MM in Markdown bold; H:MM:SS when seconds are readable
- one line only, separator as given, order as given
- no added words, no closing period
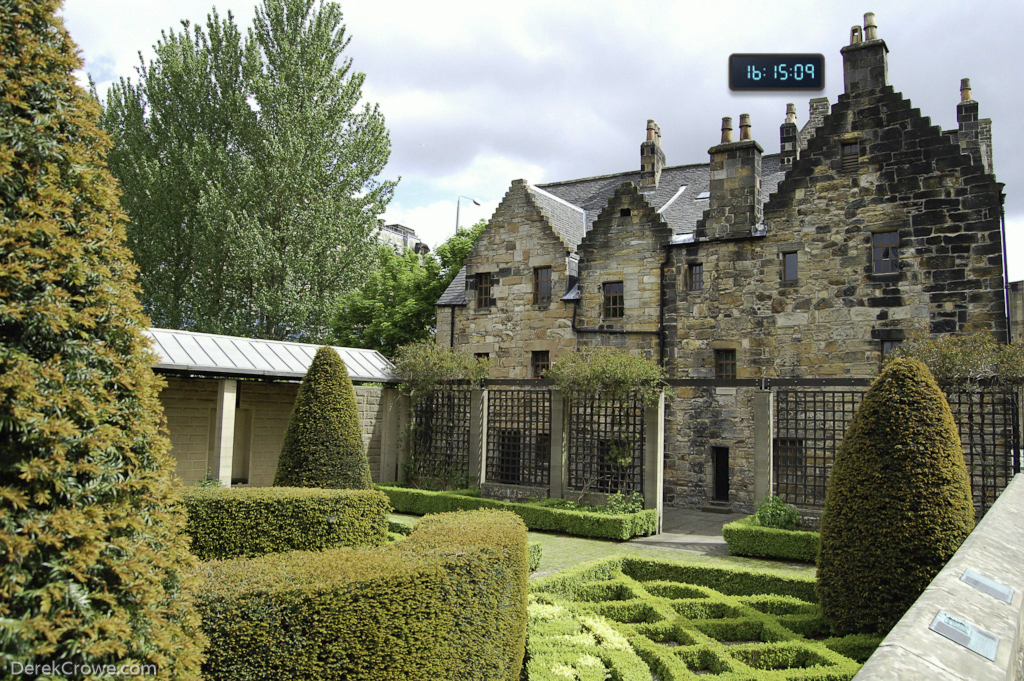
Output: **16:15:09**
